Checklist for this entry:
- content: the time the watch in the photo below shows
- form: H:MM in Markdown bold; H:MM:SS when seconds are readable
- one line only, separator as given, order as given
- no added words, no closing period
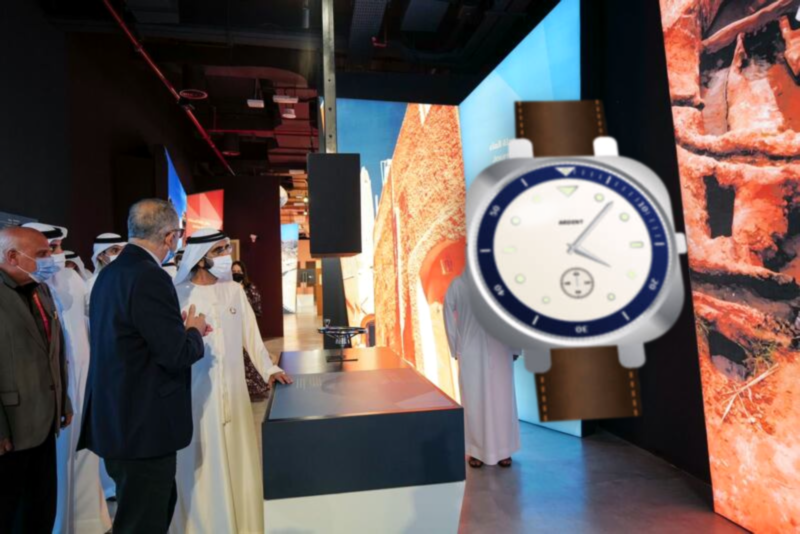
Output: **4:07**
